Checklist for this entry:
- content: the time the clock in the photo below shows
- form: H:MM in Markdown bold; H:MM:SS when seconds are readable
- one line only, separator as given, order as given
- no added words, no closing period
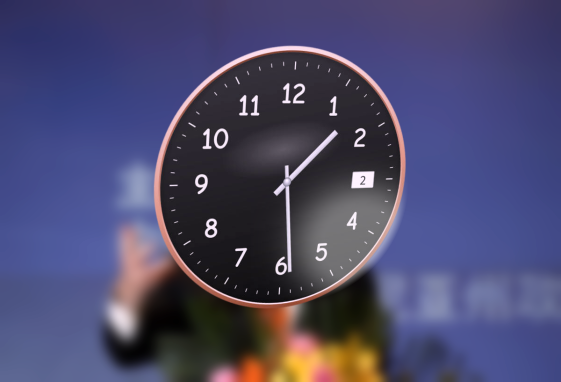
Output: **1:29**
